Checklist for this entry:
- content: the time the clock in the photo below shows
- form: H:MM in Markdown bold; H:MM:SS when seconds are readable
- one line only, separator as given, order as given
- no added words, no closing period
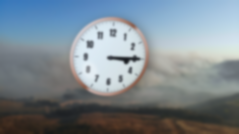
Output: **3:15**
